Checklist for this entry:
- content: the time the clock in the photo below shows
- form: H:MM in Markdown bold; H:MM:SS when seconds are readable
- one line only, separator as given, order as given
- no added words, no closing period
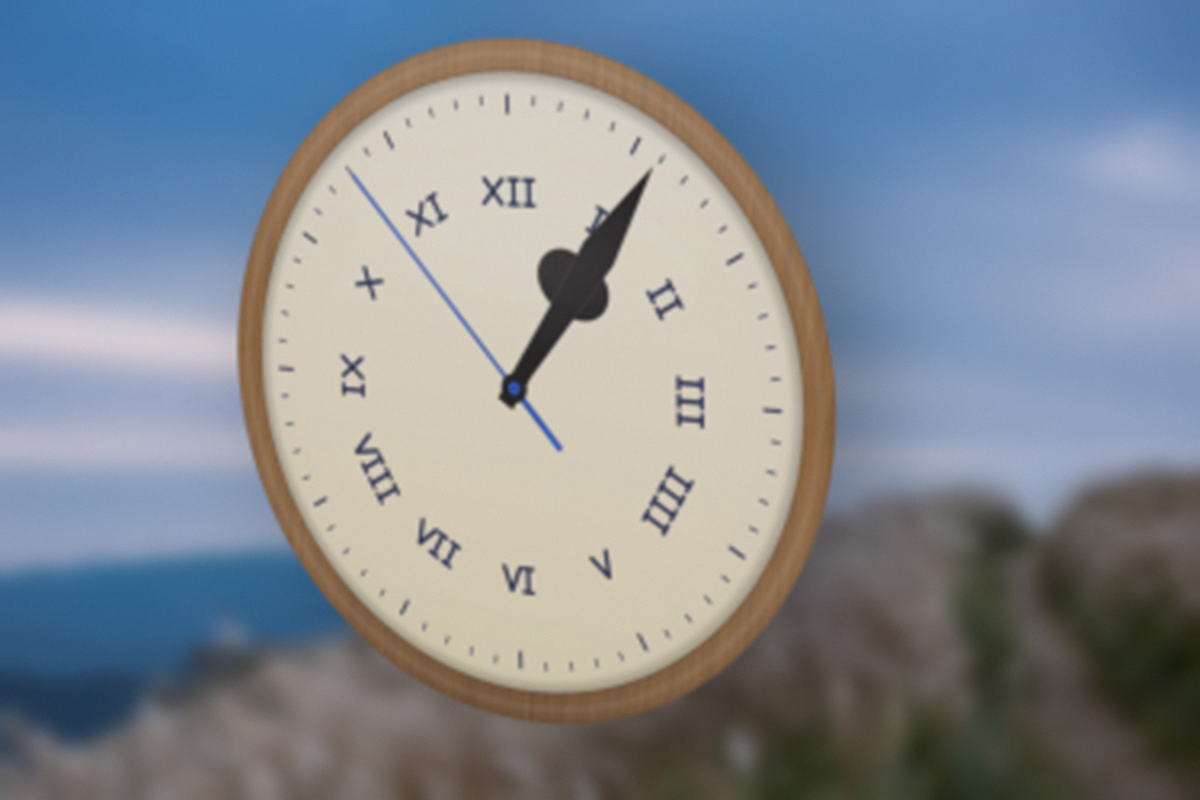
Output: **1:05:53**
